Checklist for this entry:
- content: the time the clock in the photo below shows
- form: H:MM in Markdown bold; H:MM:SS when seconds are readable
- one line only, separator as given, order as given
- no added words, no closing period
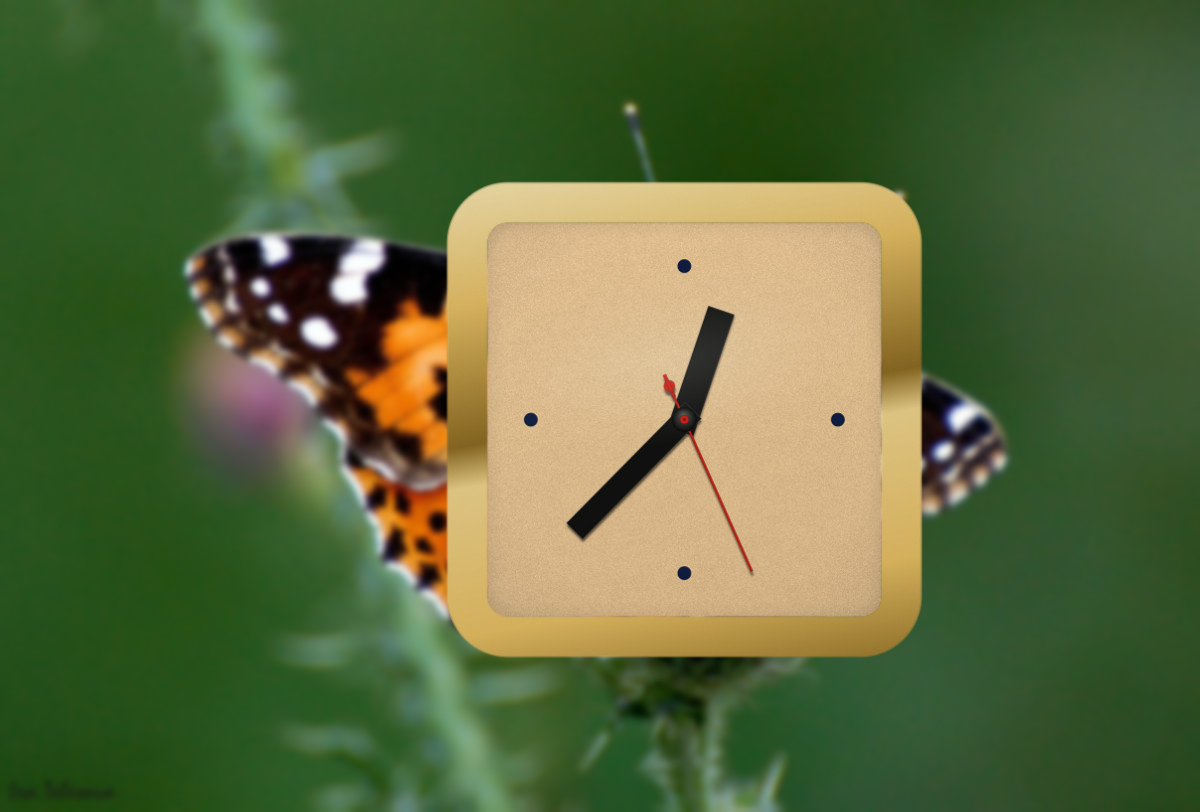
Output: **12:37:26**
